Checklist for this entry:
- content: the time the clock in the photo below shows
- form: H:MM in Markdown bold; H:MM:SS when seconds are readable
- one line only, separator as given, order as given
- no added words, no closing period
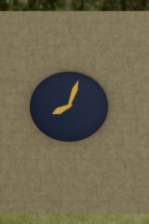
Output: **8:03**
